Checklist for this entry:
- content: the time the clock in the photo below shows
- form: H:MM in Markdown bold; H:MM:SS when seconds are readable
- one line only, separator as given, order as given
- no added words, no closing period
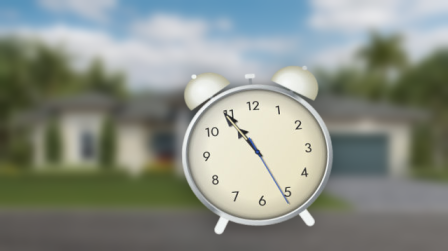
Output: **10:54:26**
